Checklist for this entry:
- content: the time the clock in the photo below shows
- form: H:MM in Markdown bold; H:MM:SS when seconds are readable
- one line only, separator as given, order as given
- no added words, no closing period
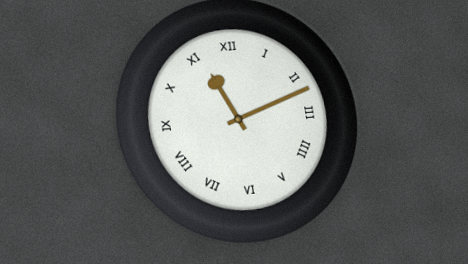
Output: **11:12**
